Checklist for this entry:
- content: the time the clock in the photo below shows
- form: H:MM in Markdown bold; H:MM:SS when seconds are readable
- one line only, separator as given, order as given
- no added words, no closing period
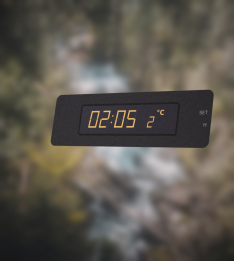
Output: **2:05**
